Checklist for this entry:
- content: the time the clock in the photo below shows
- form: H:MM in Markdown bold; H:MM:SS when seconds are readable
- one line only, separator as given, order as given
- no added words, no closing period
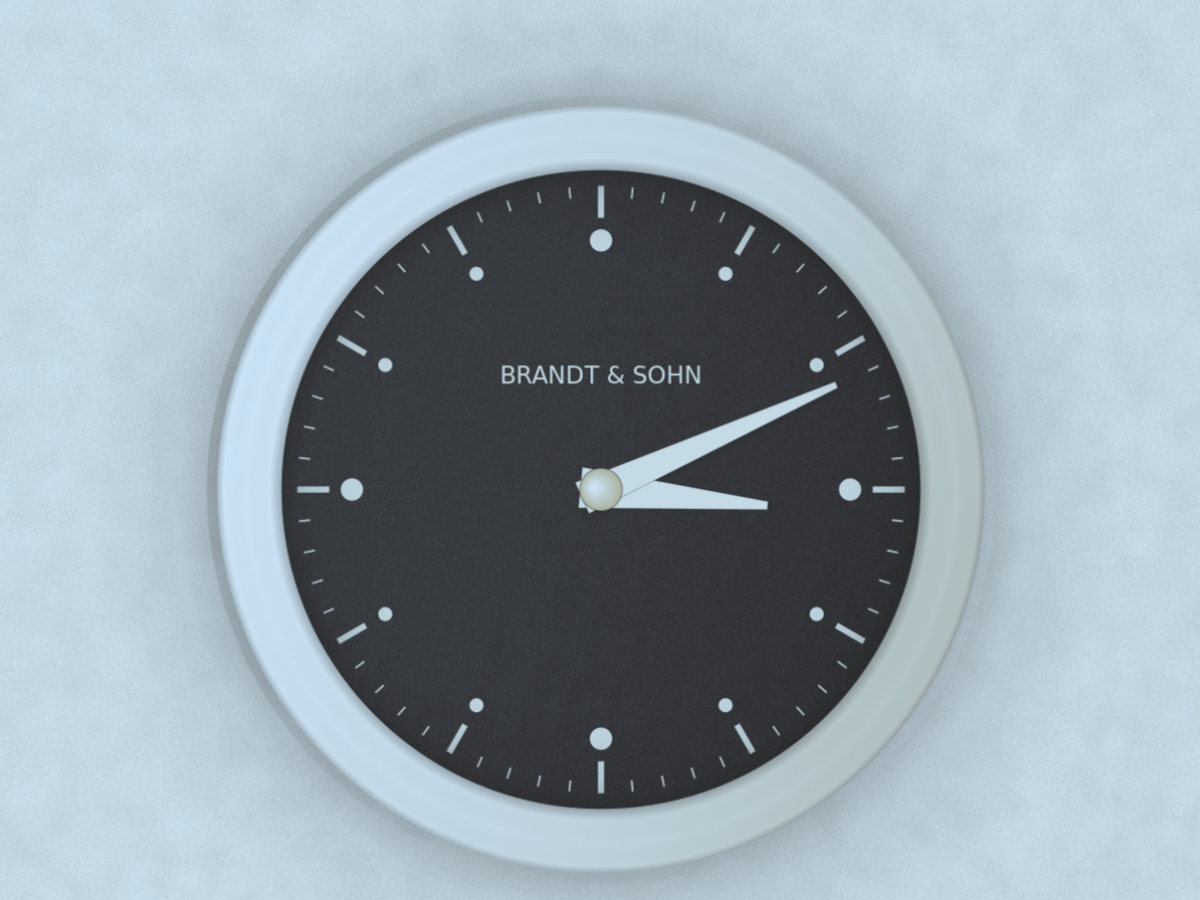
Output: **3:11**
